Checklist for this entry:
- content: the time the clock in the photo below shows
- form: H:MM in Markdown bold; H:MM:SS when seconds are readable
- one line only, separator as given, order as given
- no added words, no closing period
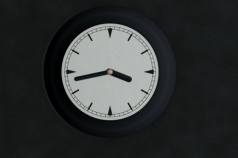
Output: **3:43**
